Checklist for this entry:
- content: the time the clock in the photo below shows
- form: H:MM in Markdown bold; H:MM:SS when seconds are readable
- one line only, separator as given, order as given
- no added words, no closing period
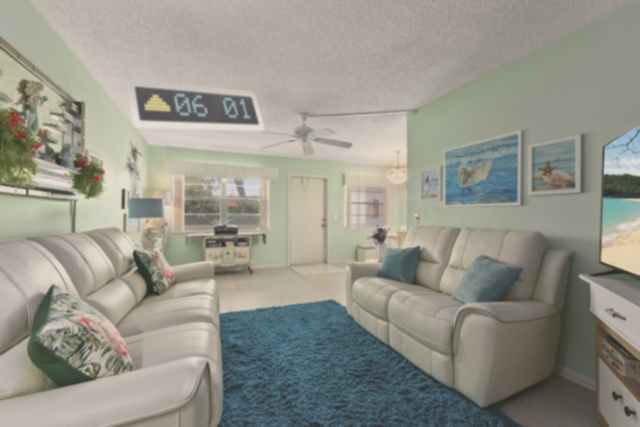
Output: **6:01**
